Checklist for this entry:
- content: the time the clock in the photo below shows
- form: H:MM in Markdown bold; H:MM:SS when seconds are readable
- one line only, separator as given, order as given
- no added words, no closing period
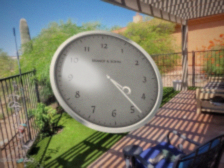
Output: **4:24**
